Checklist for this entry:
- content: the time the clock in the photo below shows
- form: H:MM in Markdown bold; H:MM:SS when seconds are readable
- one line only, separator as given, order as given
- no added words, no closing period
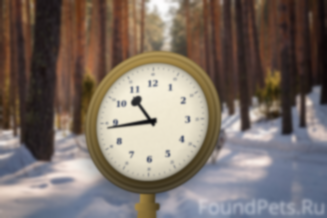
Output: **10:44**
